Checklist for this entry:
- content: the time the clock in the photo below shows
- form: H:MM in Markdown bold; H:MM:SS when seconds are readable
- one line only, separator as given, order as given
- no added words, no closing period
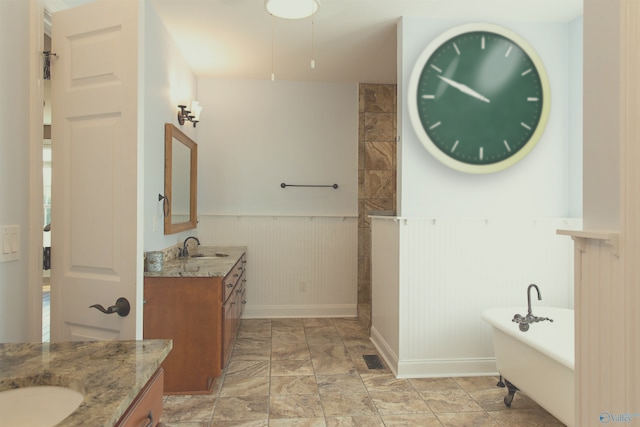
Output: **9:49**
